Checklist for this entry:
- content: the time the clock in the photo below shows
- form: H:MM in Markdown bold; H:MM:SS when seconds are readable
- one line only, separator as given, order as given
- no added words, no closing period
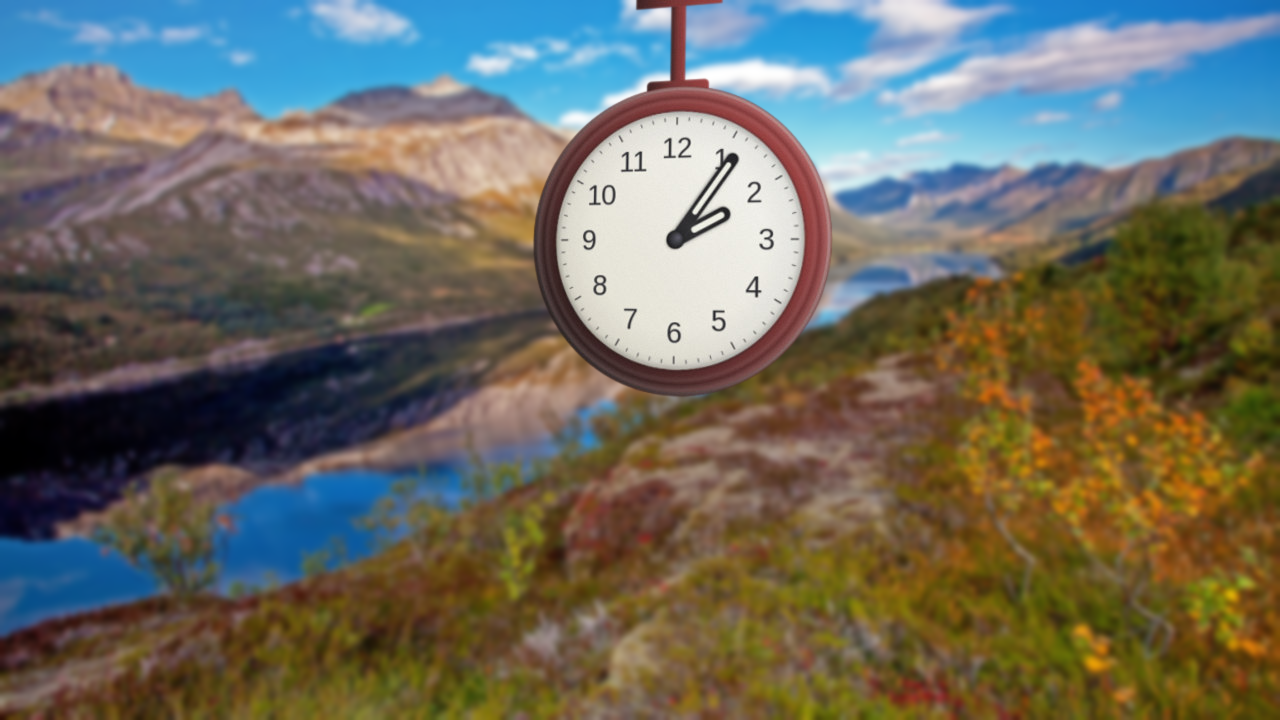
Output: **2:06**
